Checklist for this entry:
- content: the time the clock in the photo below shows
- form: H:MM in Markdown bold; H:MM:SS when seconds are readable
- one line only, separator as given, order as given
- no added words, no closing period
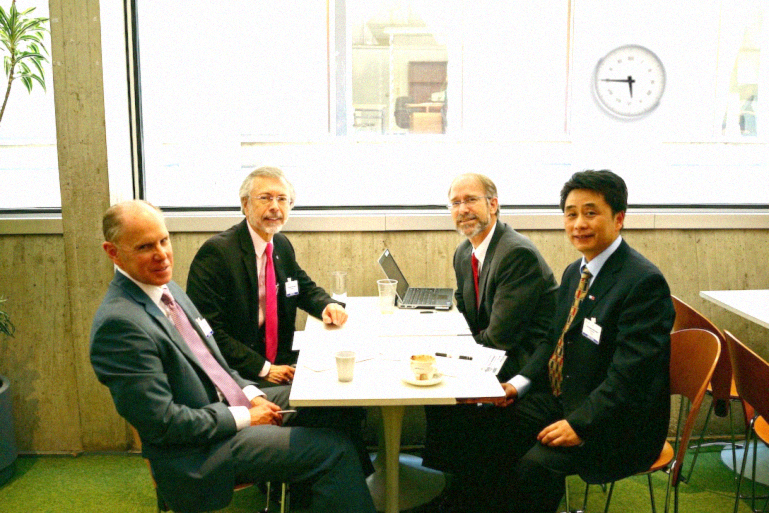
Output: **5:45**
